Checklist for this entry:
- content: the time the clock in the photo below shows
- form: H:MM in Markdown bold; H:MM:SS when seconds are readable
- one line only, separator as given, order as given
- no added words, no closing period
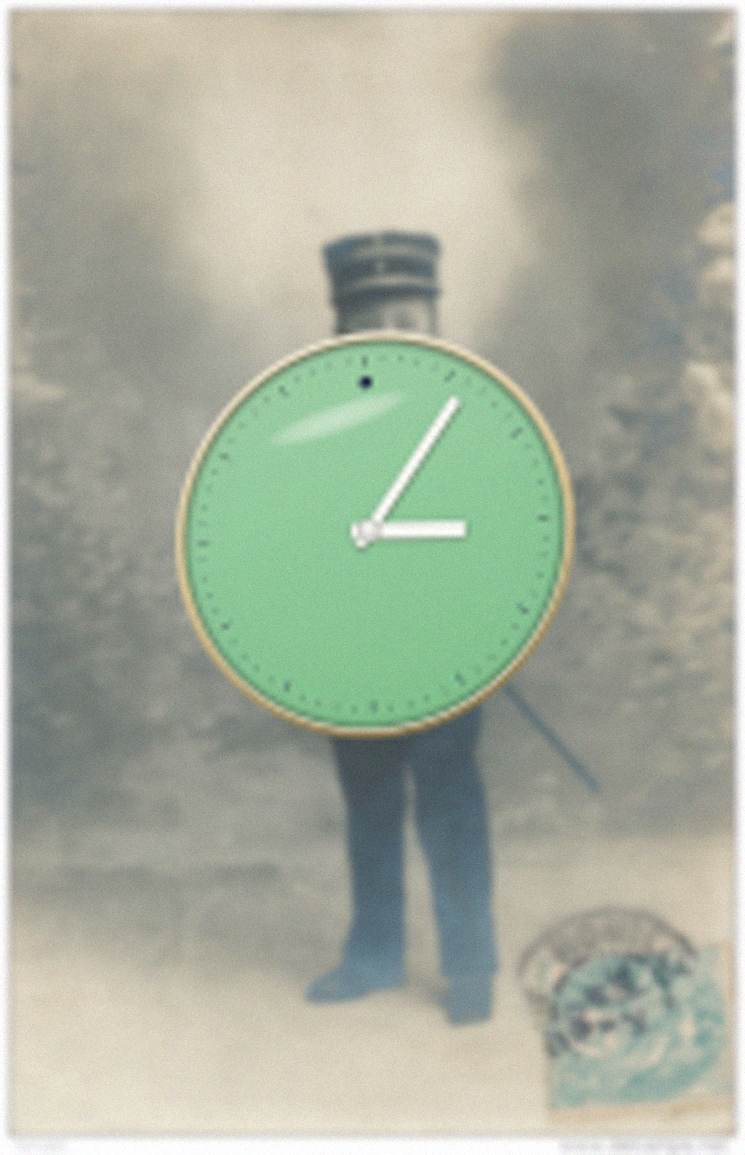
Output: **3:06**
